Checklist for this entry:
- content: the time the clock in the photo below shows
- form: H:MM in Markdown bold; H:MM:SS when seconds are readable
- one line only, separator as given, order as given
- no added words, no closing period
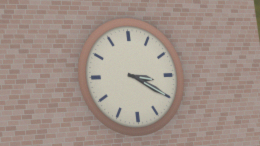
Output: **3:20**
